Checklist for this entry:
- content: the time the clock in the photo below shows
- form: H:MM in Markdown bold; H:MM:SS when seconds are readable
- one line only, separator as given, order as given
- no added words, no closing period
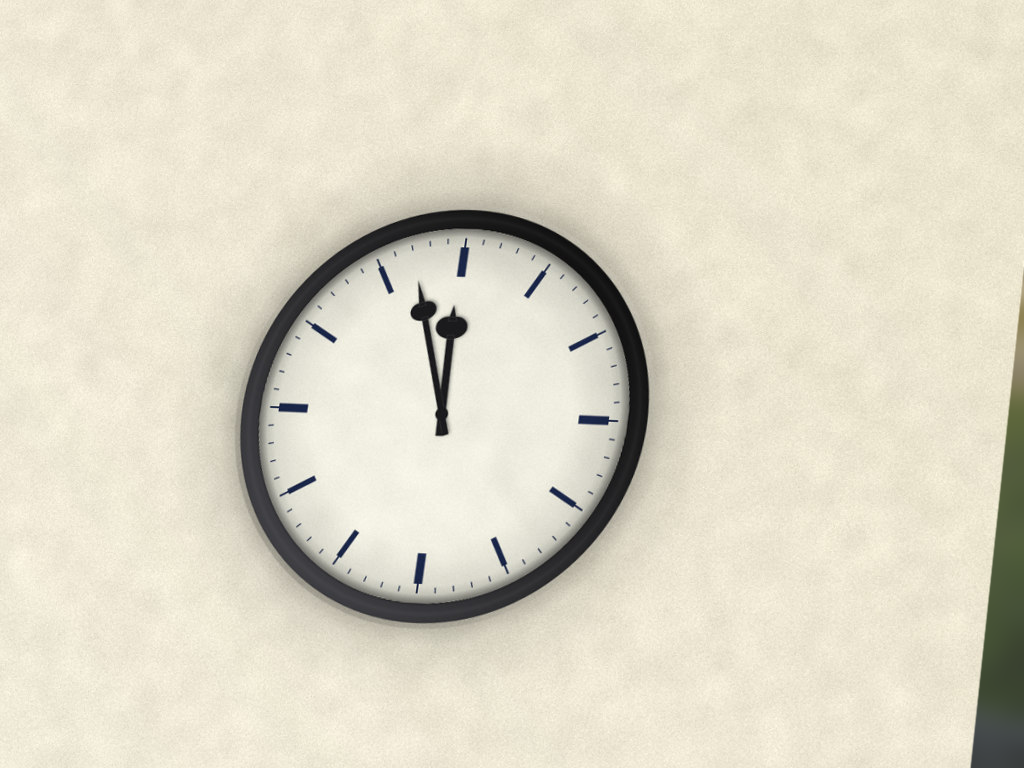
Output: **11:57**
